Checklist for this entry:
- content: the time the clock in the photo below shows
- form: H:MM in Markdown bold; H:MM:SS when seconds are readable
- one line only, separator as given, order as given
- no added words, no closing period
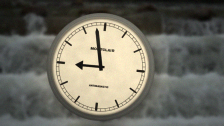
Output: **8:58**
